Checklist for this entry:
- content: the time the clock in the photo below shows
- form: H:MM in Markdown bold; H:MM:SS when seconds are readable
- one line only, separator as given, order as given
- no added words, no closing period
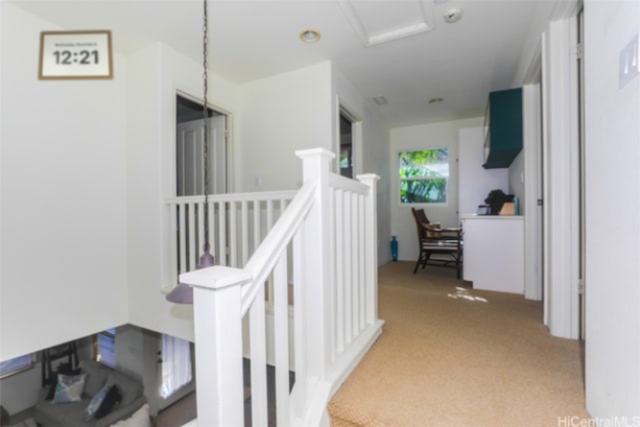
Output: **12:21**
